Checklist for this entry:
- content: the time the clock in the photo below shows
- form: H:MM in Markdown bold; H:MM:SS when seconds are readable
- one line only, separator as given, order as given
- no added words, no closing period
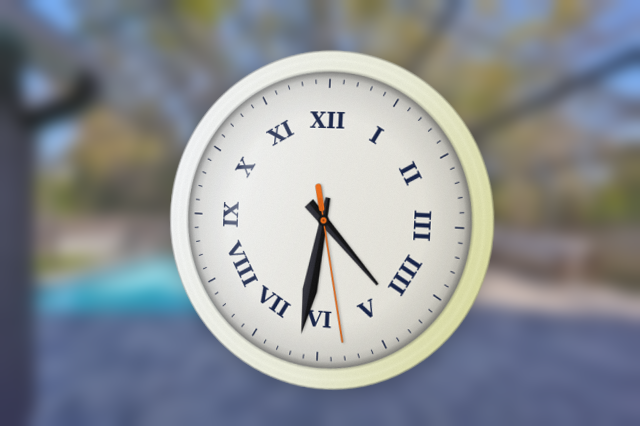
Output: **4:31:28**
